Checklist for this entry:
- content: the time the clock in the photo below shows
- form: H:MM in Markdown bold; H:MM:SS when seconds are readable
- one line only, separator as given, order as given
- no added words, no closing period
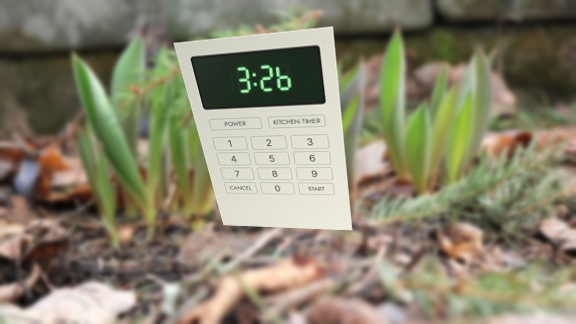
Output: **3:26**
